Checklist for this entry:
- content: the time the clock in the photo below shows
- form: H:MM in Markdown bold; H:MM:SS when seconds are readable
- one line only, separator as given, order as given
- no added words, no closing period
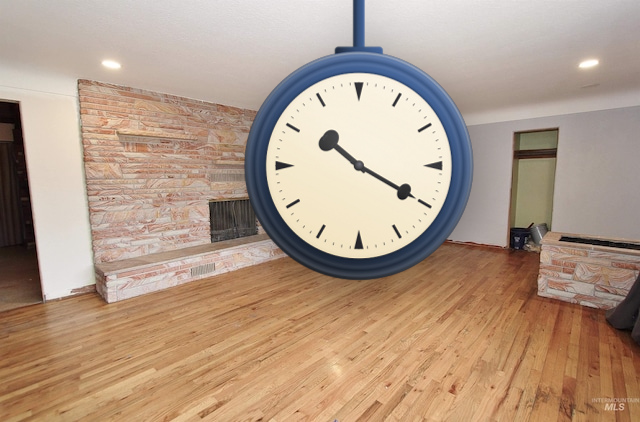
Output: **10:20**
